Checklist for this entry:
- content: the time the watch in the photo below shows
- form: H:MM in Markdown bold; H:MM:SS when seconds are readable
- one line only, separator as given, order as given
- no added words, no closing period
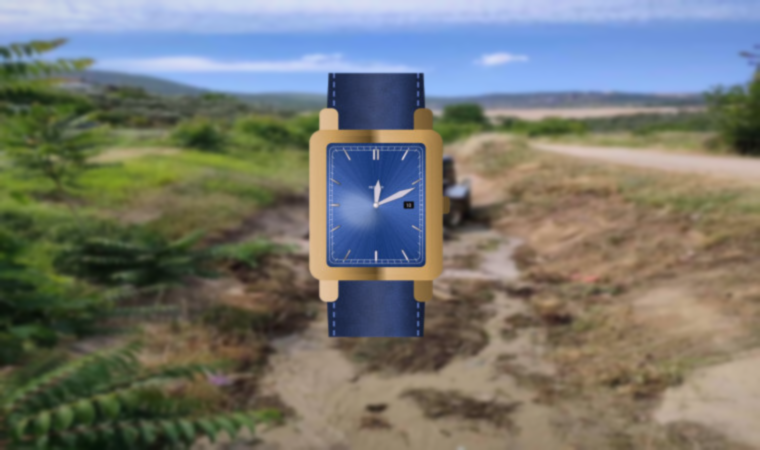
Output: **12:11**
